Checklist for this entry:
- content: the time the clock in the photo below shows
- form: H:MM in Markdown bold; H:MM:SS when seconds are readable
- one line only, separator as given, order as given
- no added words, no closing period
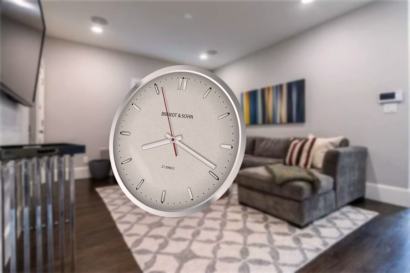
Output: **8:18:56**
